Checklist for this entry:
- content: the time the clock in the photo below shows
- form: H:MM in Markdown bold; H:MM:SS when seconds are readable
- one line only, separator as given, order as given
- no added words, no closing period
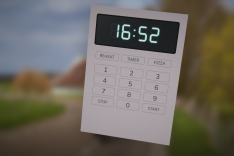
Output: **16:52**
